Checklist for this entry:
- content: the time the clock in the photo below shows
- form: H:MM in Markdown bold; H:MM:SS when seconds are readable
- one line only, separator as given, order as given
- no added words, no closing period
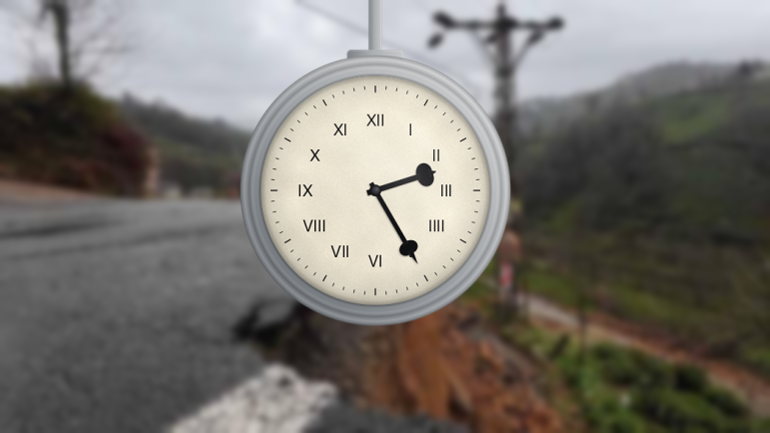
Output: **2:25**
